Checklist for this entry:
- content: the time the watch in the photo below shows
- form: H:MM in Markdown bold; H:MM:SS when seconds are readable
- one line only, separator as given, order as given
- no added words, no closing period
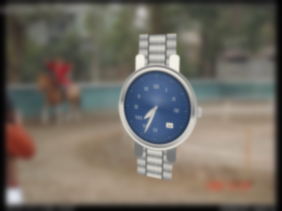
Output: **7:34**
